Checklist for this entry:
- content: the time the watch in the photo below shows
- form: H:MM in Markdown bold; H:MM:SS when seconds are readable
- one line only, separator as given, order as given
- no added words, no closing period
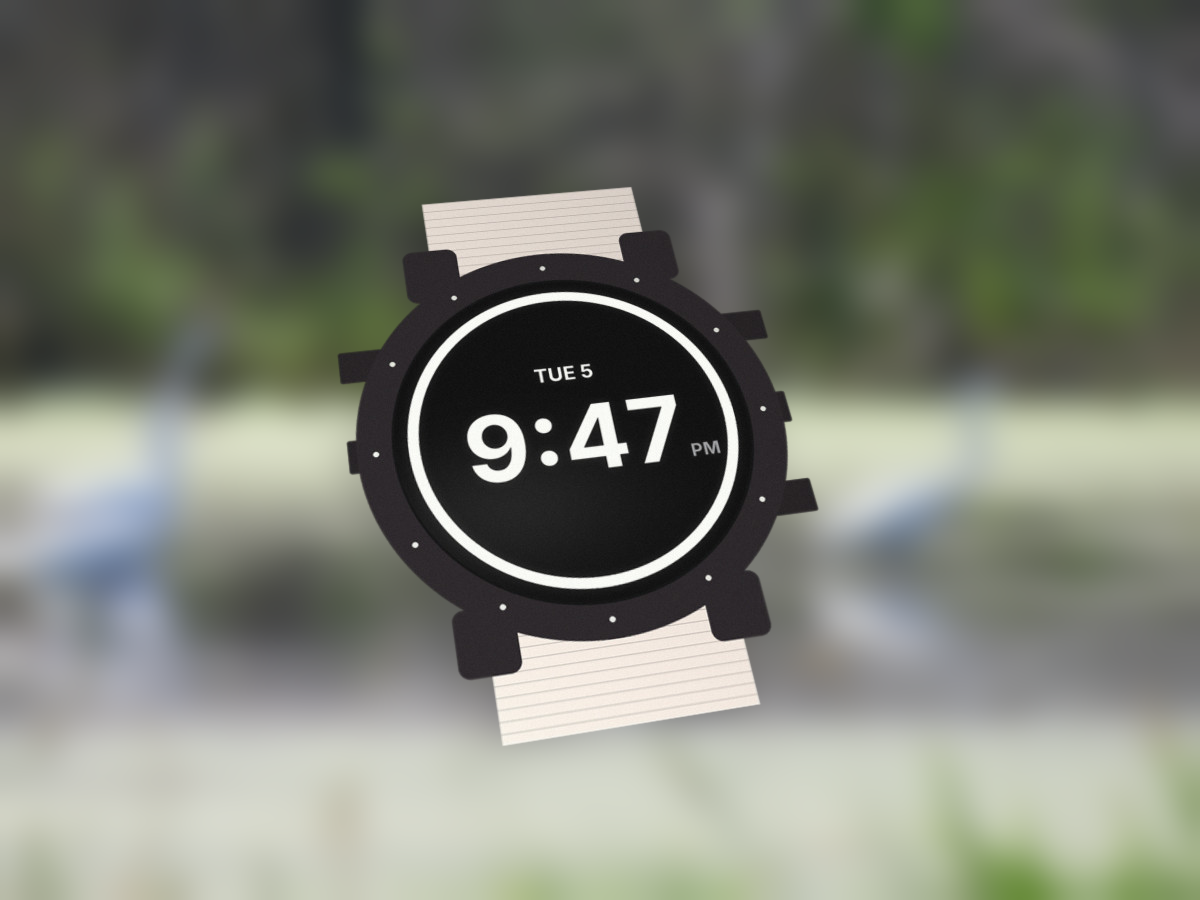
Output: **9:47**
